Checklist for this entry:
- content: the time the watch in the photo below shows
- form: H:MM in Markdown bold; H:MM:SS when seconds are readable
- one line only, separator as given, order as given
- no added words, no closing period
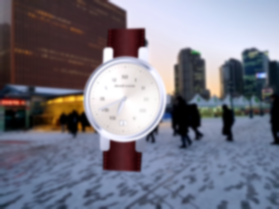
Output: **6:41**
